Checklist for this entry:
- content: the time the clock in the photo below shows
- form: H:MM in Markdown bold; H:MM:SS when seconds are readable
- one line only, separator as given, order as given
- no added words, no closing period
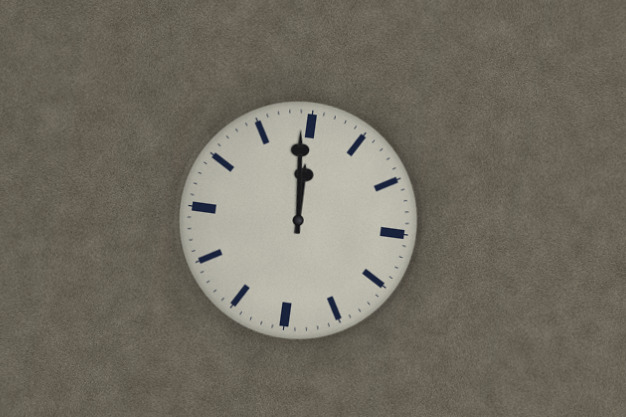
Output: **11:59**
